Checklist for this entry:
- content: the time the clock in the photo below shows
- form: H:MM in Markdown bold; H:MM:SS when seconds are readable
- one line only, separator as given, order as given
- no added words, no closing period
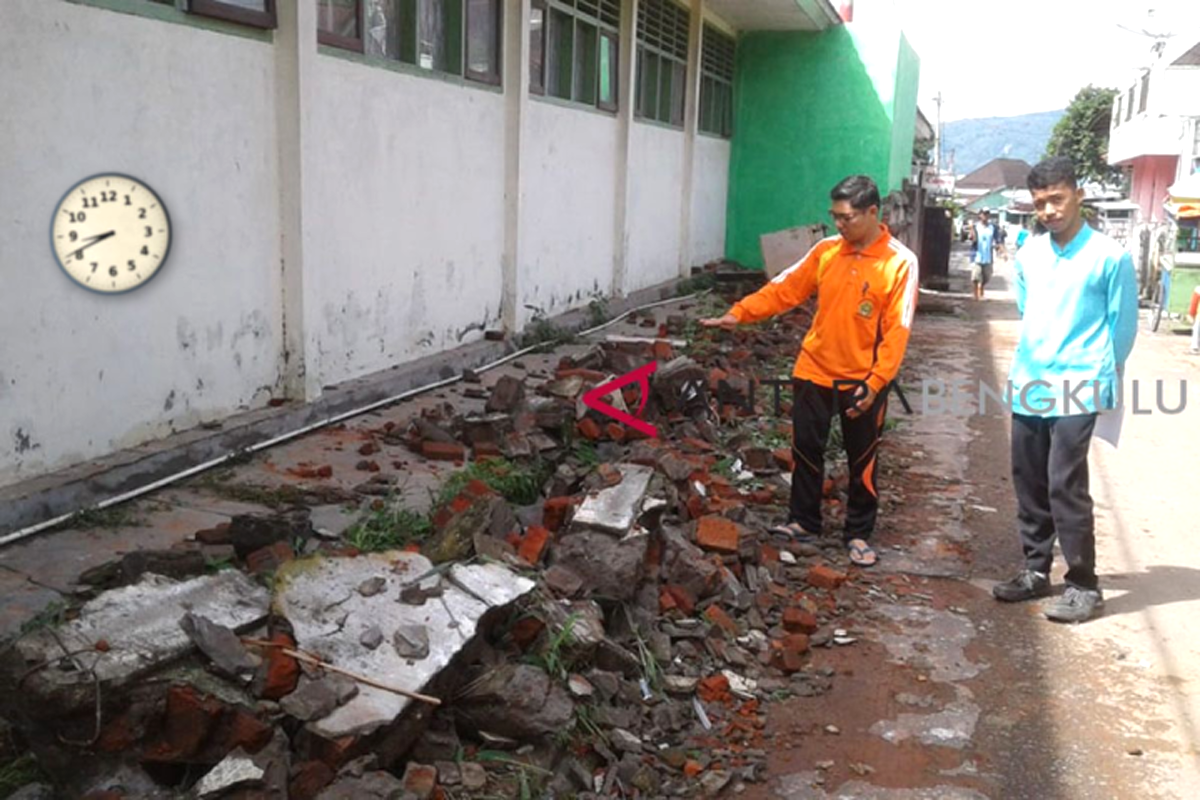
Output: **8:41**
